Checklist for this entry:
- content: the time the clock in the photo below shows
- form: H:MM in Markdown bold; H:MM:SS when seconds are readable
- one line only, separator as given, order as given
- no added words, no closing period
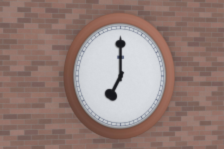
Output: **7:00**
